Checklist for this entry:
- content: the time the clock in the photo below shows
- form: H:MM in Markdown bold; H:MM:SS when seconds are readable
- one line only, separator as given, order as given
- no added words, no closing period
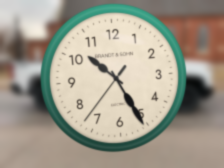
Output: **10:25:37**
